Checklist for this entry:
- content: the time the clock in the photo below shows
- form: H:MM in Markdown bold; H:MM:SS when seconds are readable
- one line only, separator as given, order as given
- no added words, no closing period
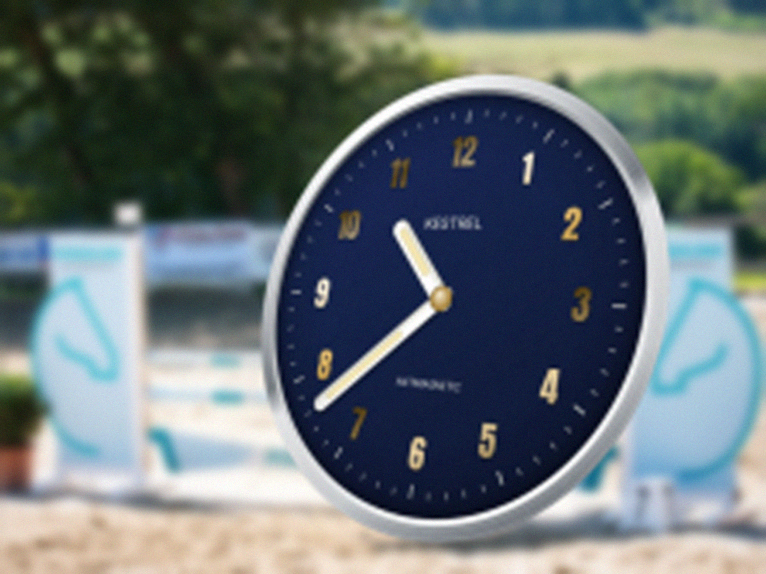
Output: **10:38**
